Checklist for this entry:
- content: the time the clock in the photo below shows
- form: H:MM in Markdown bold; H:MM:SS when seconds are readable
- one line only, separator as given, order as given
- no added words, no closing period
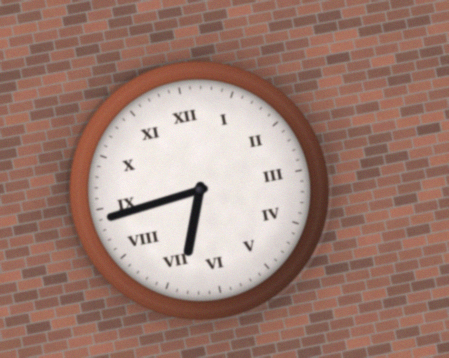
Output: **6:44**
